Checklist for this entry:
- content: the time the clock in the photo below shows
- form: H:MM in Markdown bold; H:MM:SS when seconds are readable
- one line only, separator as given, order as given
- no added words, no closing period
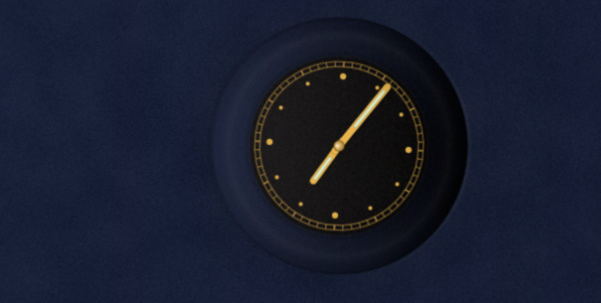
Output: **7:06**
